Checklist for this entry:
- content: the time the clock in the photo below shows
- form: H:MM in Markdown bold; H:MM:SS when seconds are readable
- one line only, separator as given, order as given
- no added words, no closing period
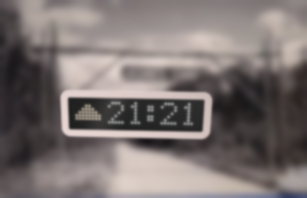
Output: **21:21**
